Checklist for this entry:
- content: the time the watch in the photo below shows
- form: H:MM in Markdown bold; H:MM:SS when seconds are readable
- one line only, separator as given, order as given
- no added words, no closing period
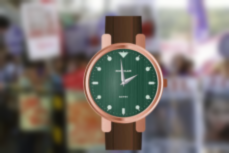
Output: **1:59**
